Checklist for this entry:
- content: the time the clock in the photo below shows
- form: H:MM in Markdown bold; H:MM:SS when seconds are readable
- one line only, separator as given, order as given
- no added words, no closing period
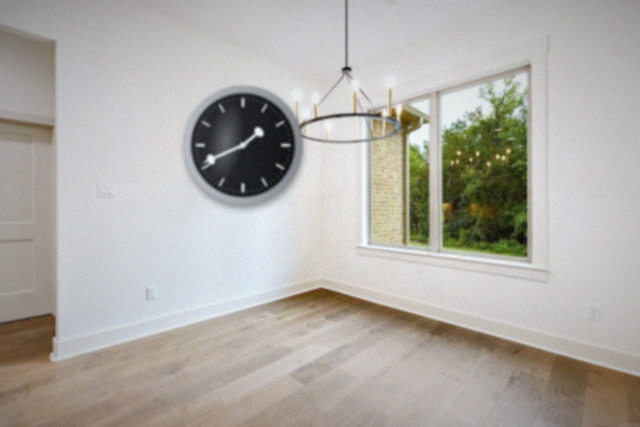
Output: **1:41**
